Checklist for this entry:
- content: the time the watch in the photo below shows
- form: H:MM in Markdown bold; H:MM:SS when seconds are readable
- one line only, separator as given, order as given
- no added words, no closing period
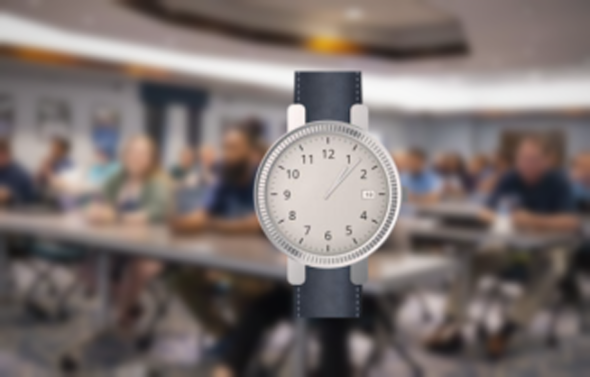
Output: **1:07**
